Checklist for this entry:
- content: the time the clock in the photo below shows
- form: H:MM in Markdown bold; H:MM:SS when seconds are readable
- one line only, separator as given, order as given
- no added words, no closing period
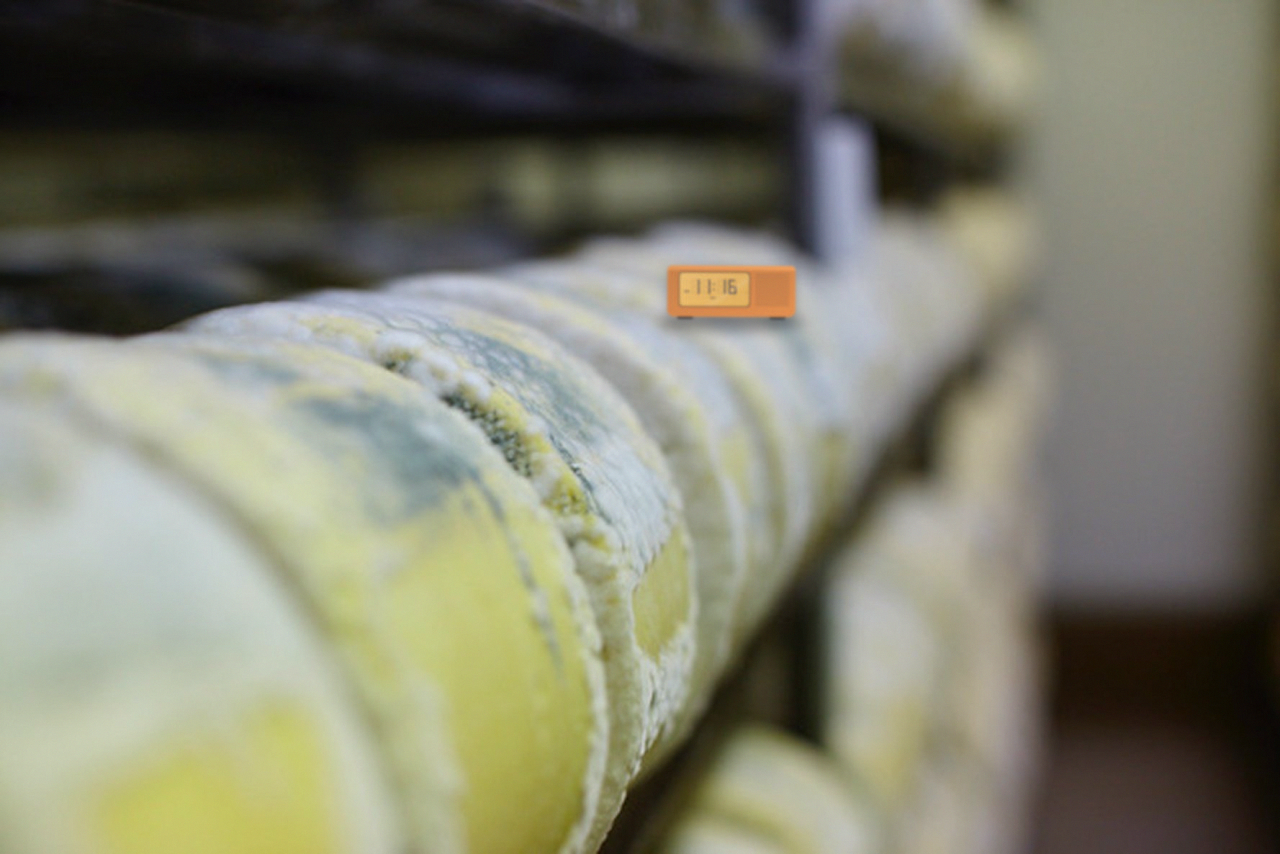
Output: **11:16**
